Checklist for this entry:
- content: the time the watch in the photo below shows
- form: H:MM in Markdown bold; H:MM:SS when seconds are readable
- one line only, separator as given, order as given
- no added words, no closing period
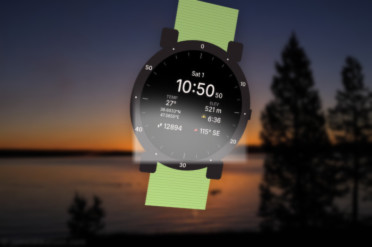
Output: **10:50**
